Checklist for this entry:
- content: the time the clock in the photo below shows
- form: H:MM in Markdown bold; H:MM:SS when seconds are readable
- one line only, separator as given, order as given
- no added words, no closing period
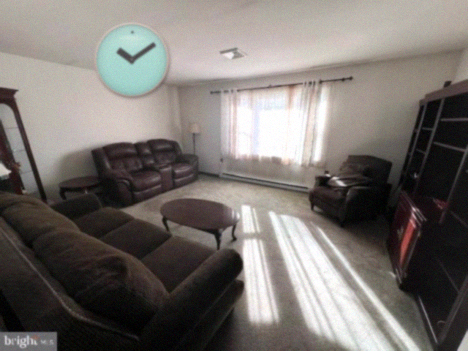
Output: **10:09**
